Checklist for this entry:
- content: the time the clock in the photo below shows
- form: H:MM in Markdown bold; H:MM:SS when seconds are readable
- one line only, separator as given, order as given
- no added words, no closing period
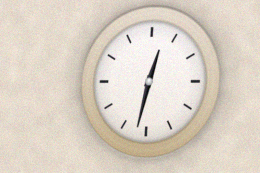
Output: **12:32**
